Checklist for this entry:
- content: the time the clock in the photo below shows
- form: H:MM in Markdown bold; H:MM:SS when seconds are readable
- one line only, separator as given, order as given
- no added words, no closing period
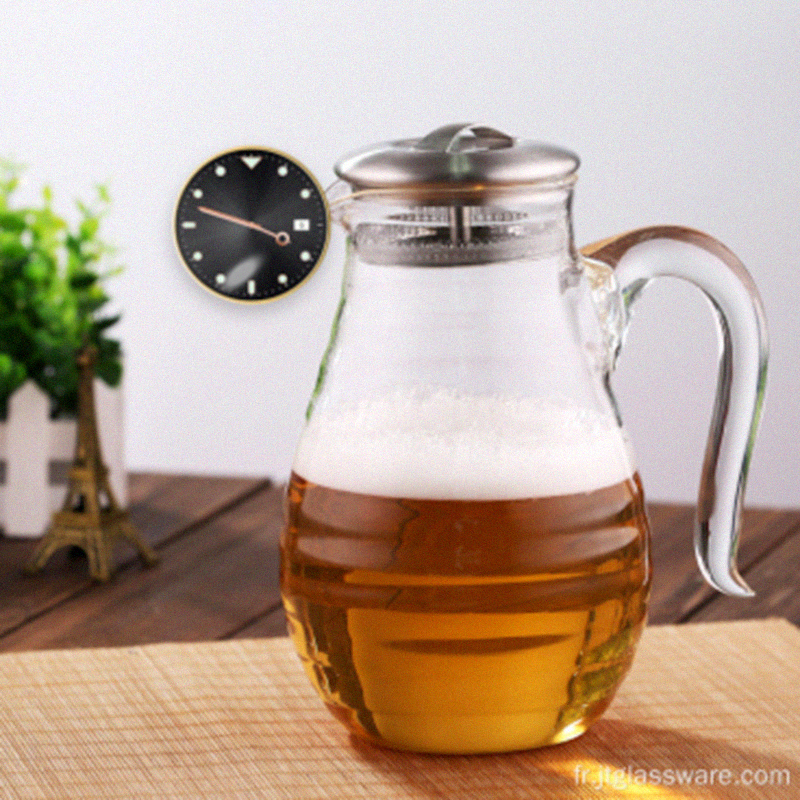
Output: **3:48**
